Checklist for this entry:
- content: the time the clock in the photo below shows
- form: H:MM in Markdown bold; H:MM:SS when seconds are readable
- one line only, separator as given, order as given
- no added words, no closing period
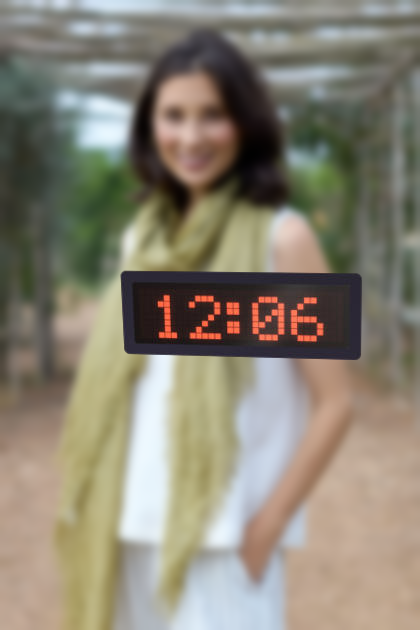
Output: **12:06**
